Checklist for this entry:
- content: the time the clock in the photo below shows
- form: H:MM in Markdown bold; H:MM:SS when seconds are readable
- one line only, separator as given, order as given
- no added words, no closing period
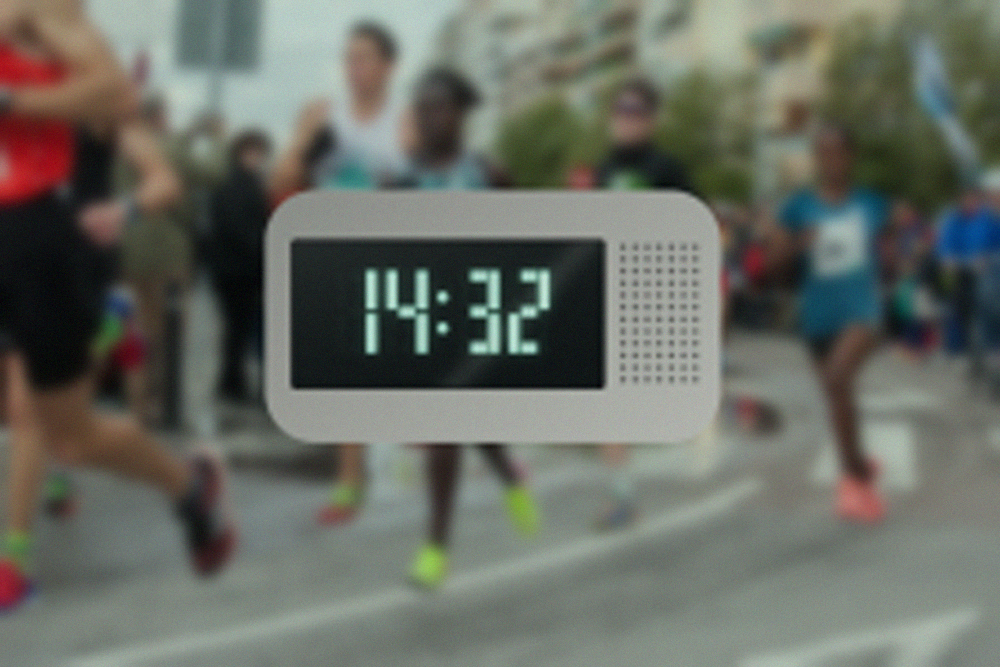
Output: **14:32**
